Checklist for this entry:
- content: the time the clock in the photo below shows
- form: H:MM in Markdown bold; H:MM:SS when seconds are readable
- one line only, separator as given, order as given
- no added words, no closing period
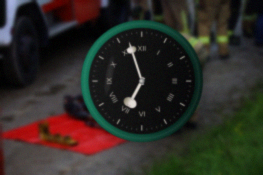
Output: **6:57**
